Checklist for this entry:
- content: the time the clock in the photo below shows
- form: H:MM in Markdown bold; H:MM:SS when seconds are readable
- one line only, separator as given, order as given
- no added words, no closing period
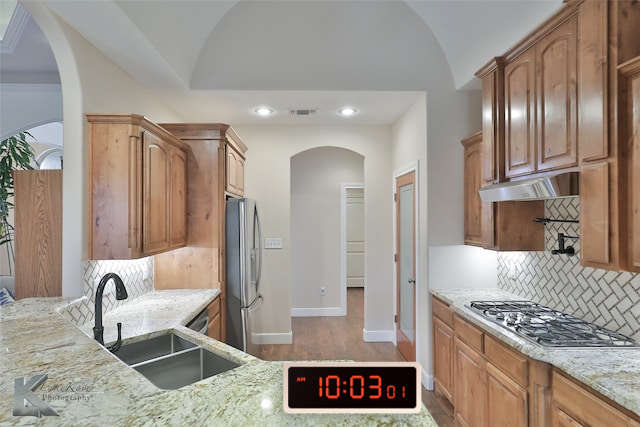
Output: **10:03:01**
